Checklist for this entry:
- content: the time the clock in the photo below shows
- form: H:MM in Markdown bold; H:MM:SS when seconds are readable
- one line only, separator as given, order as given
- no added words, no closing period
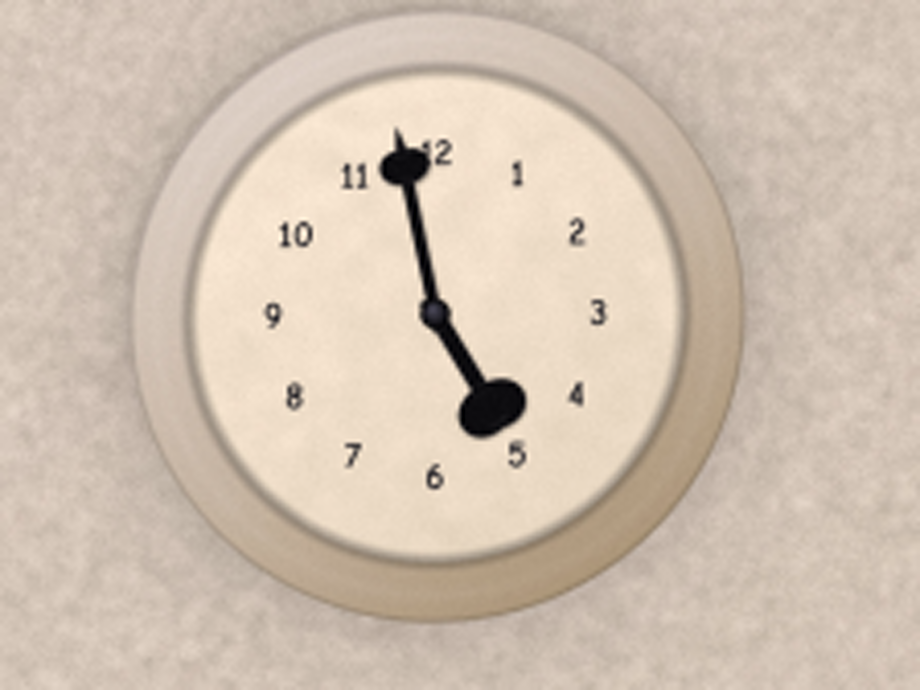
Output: **4:58**
